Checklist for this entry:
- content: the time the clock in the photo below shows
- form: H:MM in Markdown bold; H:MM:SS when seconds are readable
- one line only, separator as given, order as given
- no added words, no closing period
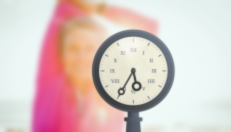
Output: **5:35**
